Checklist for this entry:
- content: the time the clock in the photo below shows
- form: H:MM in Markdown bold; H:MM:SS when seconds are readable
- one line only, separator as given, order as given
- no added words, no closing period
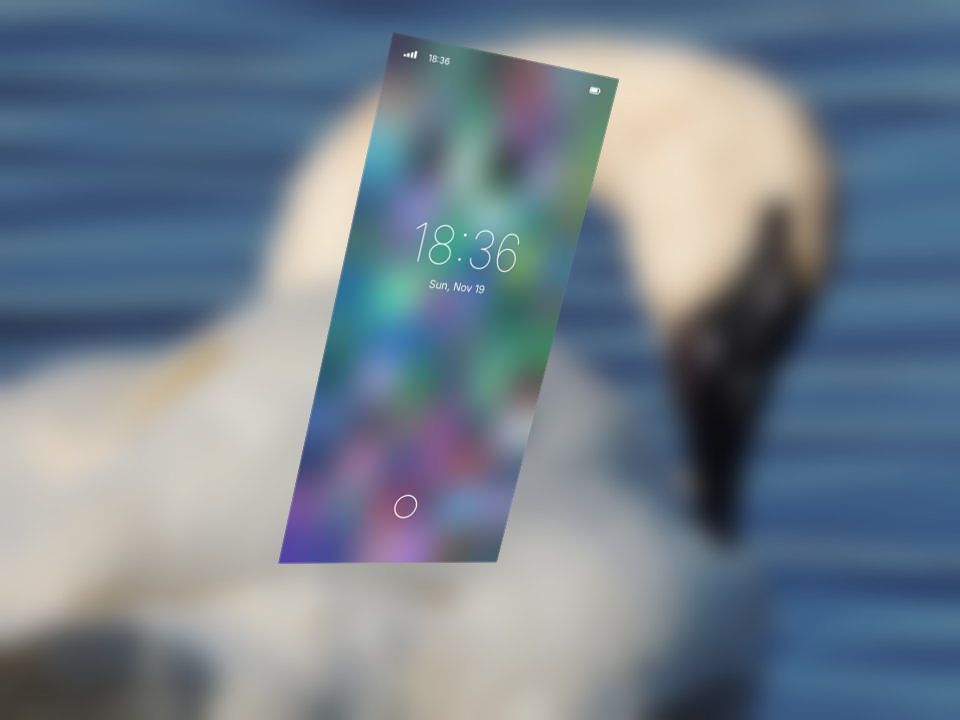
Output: **18:36**
